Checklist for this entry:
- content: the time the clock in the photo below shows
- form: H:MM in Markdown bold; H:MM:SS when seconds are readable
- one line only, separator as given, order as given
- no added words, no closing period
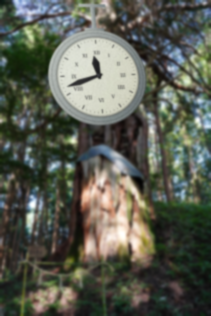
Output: **11:42**
